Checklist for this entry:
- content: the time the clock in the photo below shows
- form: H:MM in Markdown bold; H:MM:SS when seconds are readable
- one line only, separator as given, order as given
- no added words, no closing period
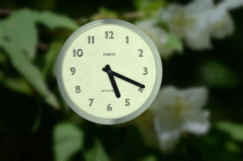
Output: **5:19**
